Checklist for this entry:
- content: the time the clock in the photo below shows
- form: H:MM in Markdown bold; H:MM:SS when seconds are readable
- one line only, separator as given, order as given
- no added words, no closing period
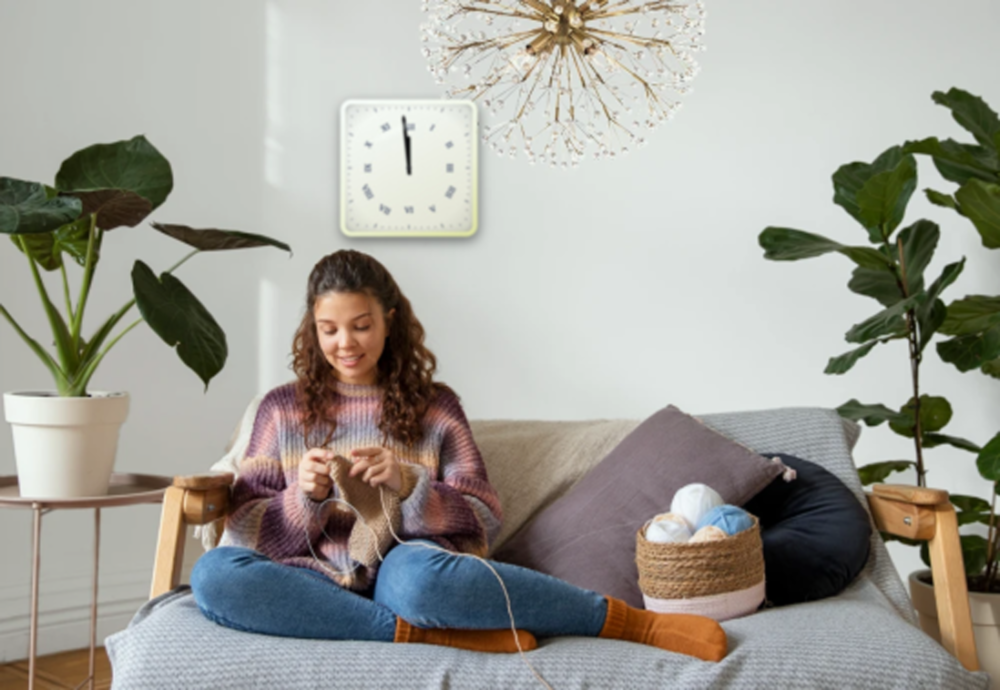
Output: **11:59**
